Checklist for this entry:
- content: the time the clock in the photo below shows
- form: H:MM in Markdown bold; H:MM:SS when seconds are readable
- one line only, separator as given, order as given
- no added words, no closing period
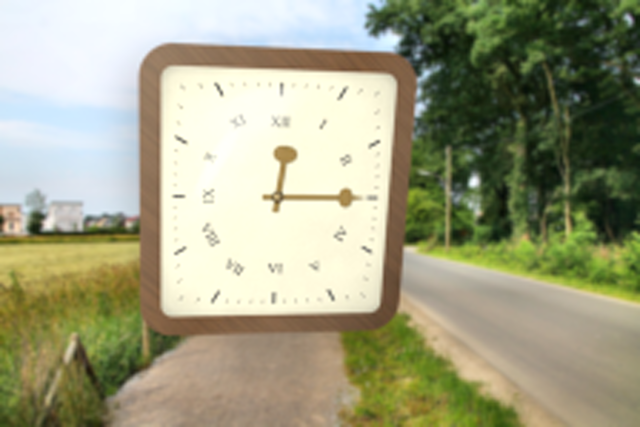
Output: **12:15**
